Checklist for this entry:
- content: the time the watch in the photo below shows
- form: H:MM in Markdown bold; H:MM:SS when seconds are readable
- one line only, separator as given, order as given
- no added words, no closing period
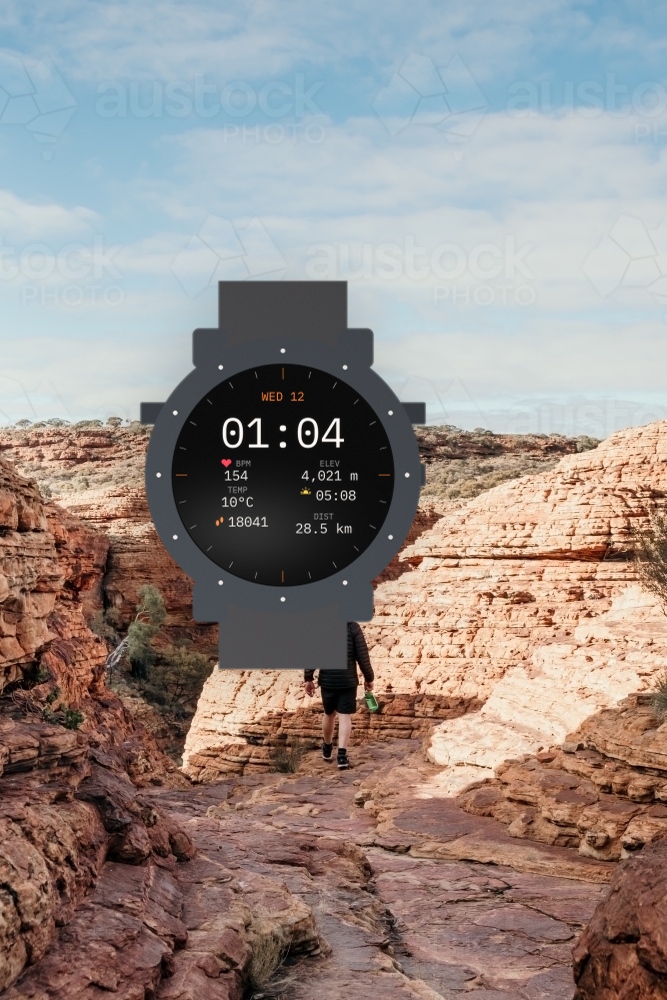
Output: **1:04**
